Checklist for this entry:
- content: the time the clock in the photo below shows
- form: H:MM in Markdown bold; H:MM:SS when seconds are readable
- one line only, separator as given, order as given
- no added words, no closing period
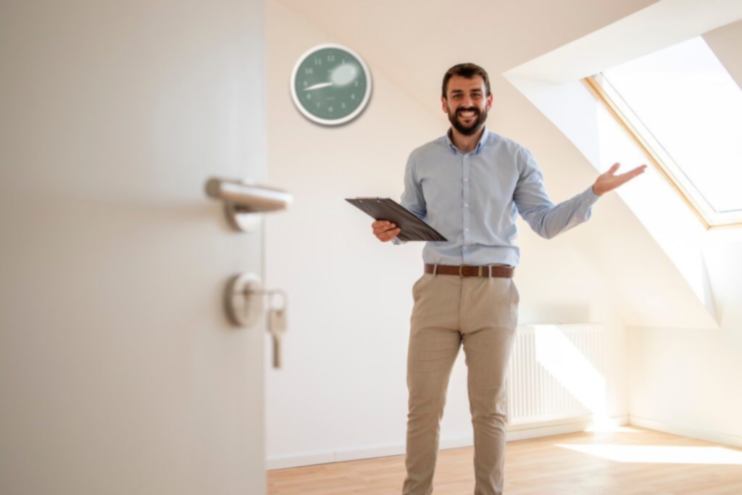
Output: **8:43**
